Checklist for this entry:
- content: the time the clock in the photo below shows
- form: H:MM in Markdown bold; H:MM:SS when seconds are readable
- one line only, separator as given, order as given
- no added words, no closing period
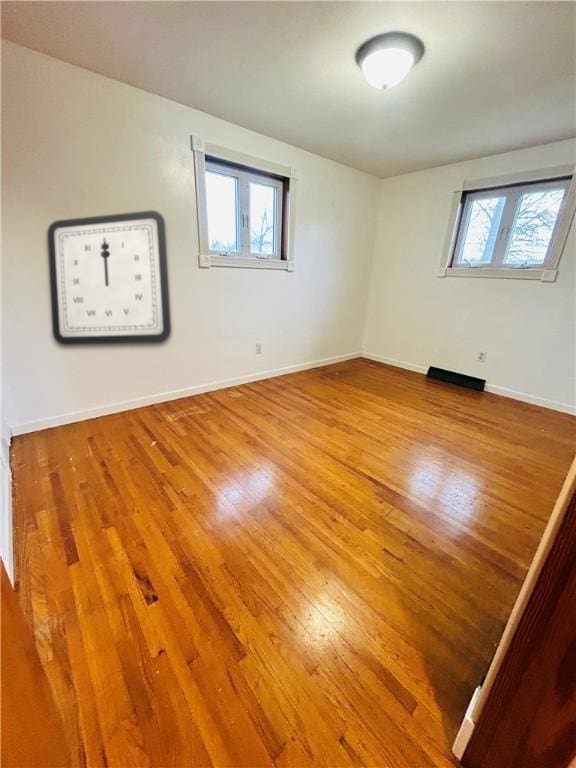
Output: **12:00**
